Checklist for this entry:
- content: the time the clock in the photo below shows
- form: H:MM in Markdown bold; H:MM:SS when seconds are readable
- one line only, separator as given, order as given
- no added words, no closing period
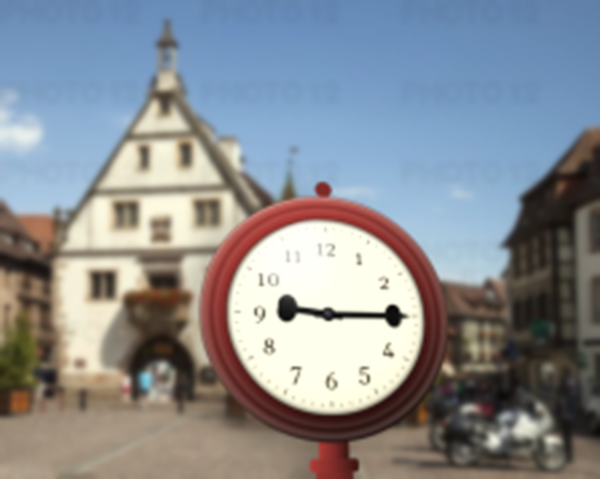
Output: **9:15**
